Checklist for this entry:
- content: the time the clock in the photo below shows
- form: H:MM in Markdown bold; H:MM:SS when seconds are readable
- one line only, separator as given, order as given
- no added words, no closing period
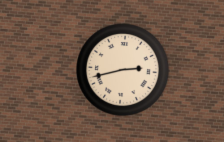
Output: **2:42**
